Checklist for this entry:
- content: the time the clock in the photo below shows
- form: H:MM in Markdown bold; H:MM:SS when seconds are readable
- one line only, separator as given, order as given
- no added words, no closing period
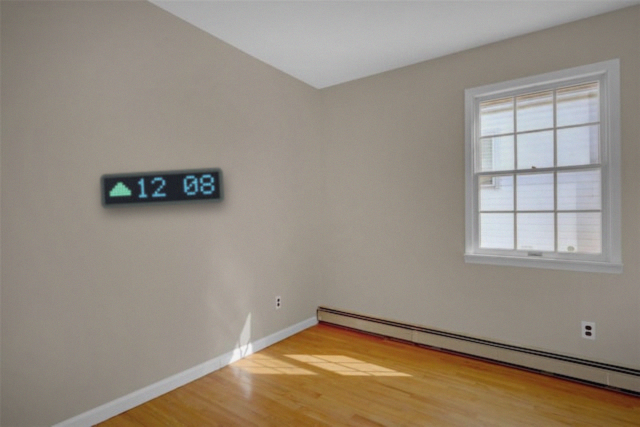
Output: **12:08**
